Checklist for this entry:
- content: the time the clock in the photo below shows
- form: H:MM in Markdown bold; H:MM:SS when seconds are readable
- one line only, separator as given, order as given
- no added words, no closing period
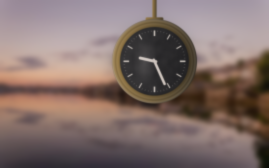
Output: **9:26**
